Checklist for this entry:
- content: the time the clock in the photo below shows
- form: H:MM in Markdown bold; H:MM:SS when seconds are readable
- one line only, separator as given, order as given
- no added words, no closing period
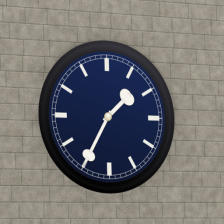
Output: **1:35**
